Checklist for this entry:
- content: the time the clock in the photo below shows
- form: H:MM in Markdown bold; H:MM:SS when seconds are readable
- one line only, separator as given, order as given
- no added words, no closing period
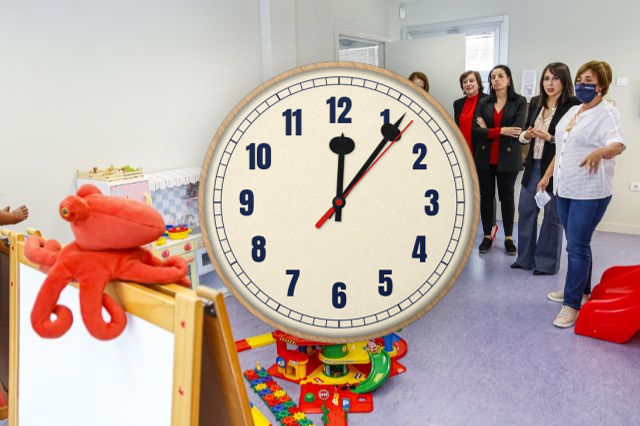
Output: **12:06:07**
